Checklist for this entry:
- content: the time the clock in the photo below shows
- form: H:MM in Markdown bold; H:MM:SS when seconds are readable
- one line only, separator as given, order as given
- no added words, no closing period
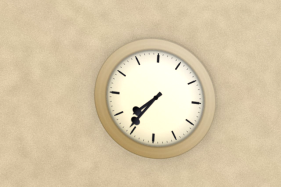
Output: **7:36**
